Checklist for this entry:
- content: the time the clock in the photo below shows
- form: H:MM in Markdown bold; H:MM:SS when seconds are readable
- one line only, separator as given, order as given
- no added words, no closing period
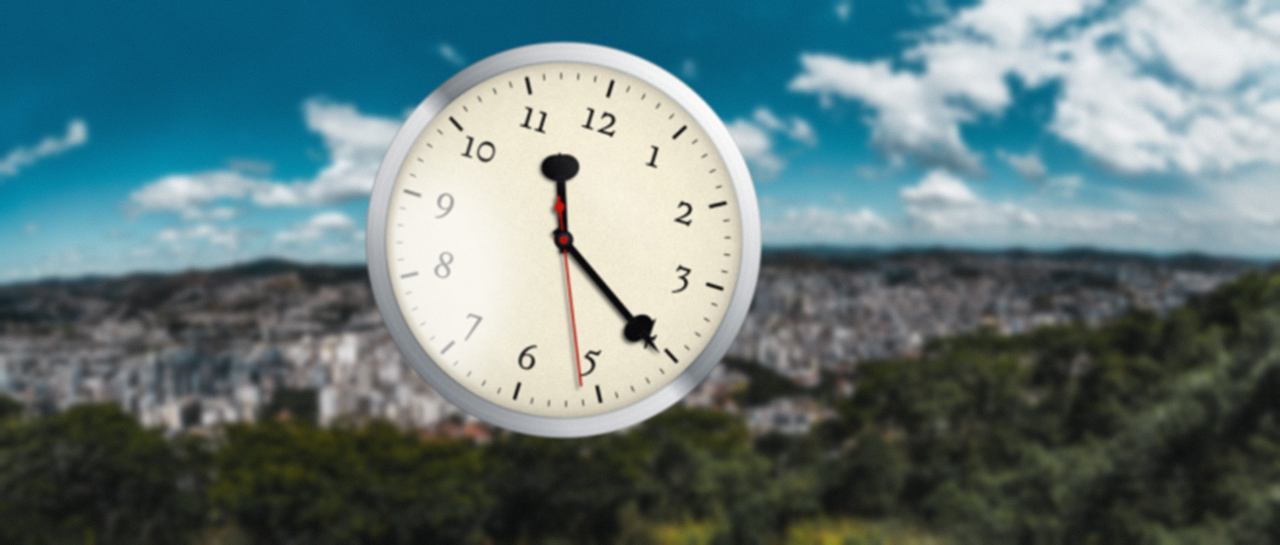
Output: **11:20:26**
